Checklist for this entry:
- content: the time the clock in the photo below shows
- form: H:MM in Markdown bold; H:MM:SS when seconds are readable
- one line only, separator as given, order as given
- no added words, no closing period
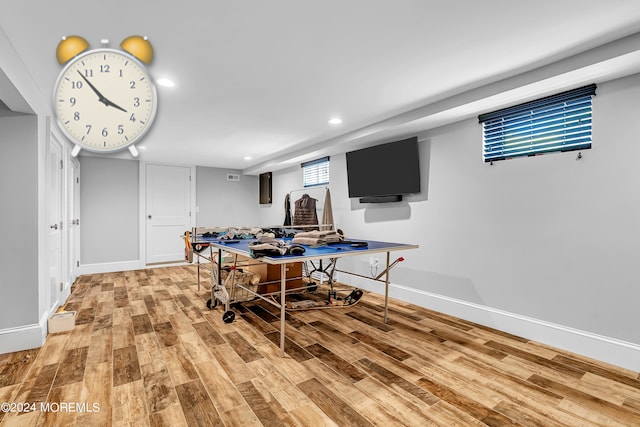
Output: **3:53**
